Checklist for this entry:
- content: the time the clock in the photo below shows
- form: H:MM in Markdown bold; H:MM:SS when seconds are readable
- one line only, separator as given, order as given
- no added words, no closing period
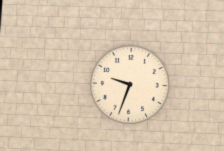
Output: **9:33**
